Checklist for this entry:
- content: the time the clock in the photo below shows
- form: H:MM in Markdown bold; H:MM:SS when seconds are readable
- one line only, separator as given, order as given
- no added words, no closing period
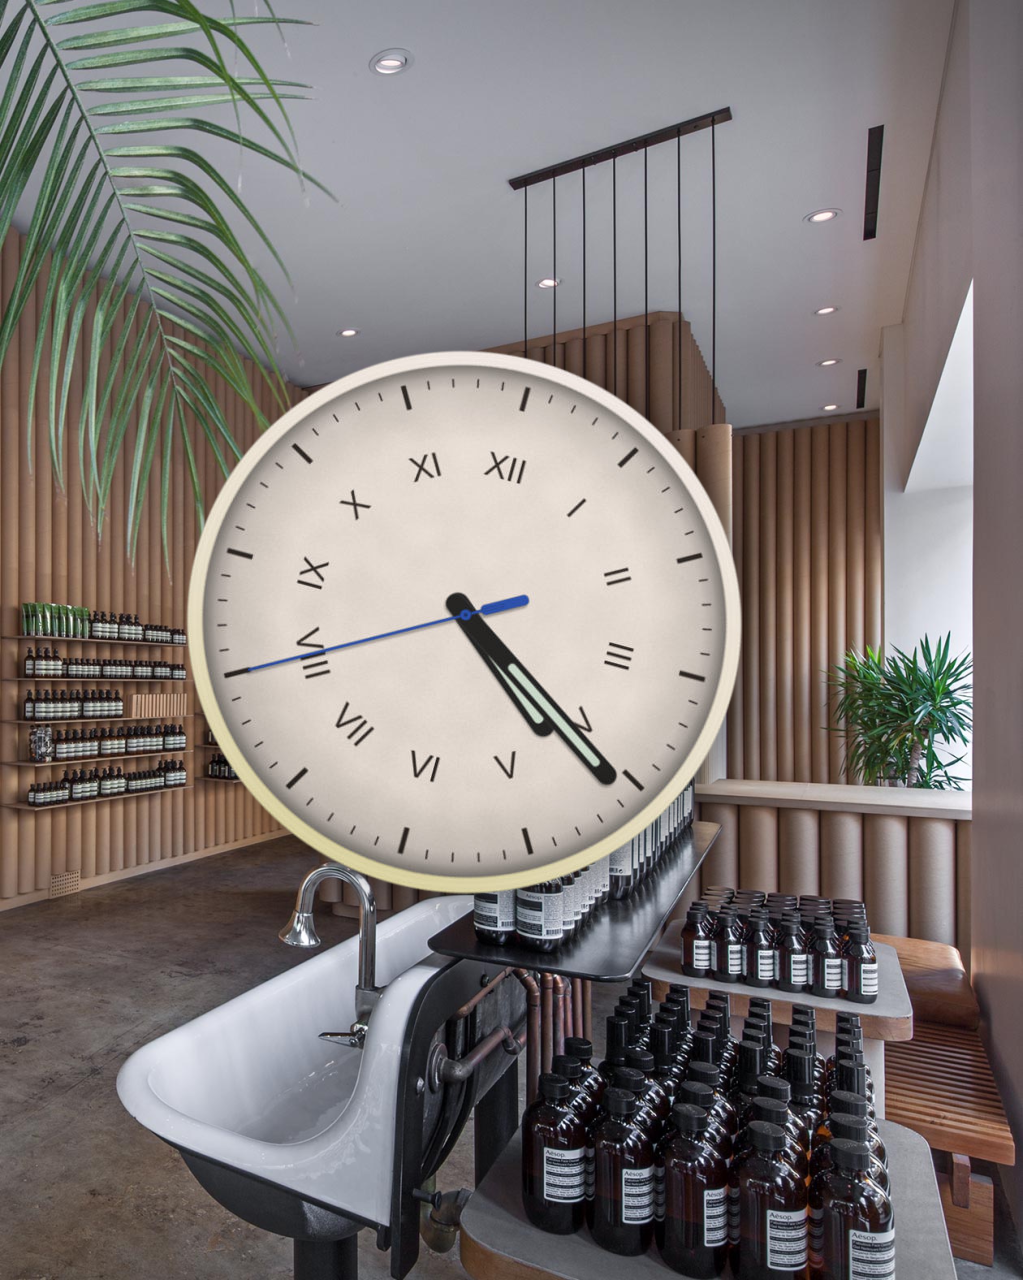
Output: **4:20:40**
